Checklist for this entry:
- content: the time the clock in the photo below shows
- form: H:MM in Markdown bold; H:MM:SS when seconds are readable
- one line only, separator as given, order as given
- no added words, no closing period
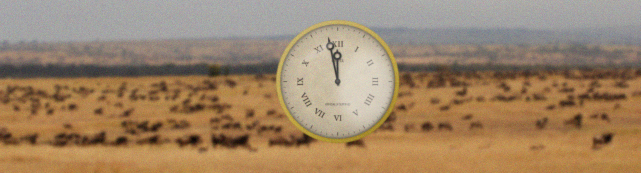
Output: **11:58**
